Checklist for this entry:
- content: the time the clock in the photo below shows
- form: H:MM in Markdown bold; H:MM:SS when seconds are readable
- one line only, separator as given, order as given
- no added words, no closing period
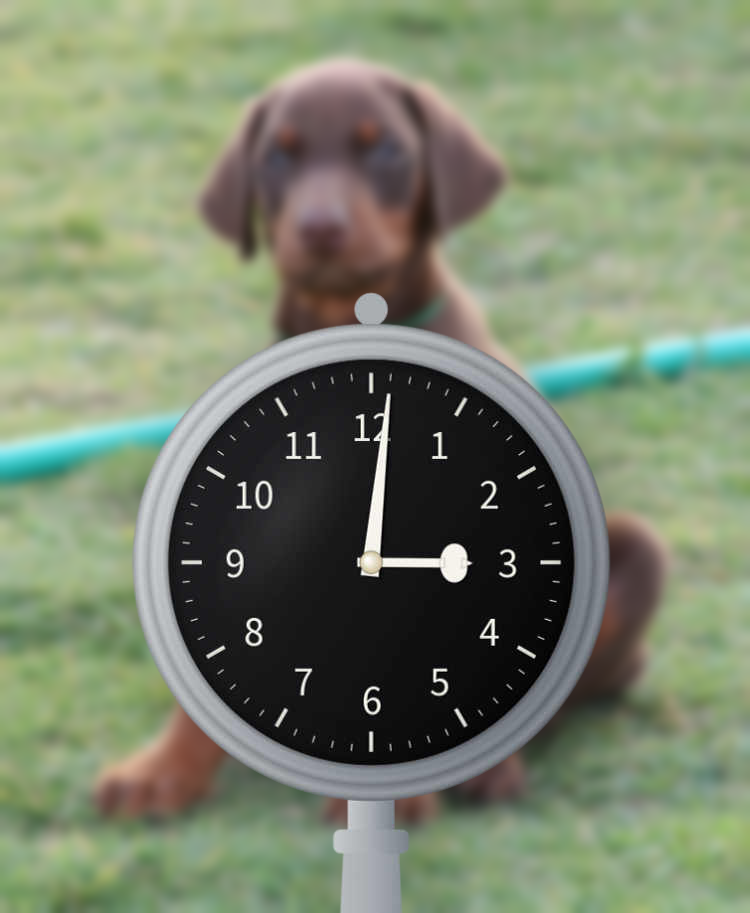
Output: **3:01**
